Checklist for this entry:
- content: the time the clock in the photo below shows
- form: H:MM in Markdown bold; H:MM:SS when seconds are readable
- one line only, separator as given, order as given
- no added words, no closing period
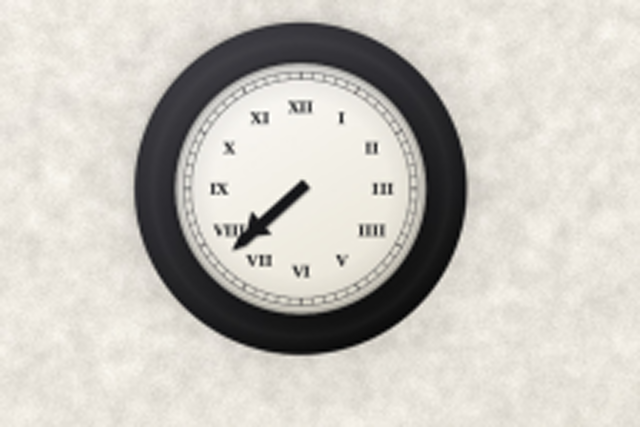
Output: **7:38**
